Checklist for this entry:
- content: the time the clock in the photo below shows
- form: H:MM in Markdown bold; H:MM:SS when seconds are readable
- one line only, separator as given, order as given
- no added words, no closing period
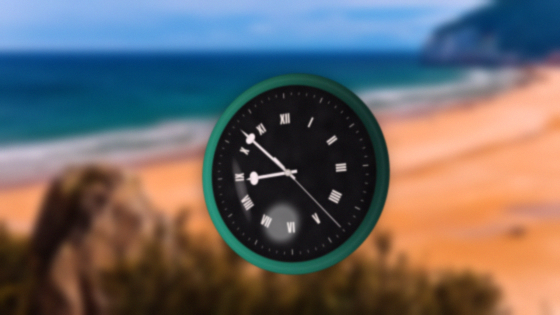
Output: **8:52:23**
